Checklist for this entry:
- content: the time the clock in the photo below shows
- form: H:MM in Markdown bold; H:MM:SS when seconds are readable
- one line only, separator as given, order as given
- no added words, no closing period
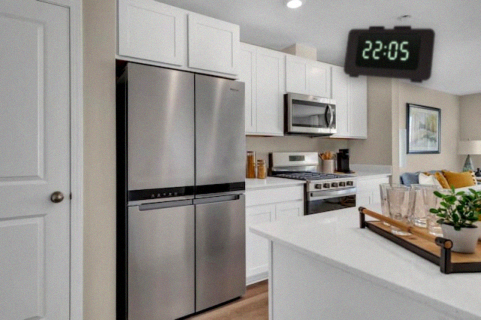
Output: **22:05**
